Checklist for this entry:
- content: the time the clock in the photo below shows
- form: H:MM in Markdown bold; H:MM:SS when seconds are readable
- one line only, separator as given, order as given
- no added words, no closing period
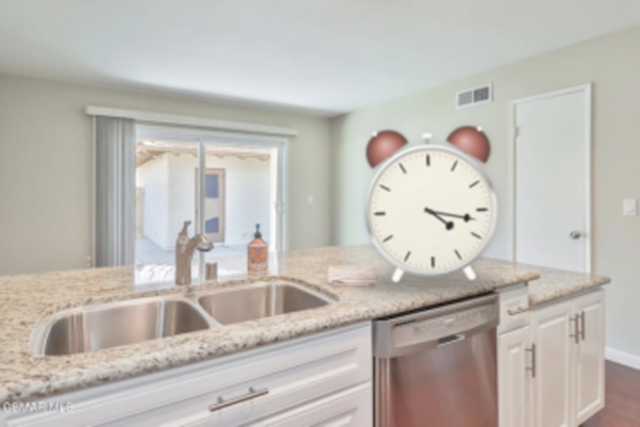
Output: **4:17**
